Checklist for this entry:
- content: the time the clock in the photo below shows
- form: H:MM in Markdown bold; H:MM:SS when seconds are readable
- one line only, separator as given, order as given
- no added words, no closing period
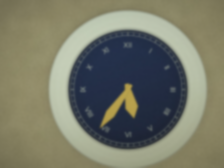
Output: **5:36**
